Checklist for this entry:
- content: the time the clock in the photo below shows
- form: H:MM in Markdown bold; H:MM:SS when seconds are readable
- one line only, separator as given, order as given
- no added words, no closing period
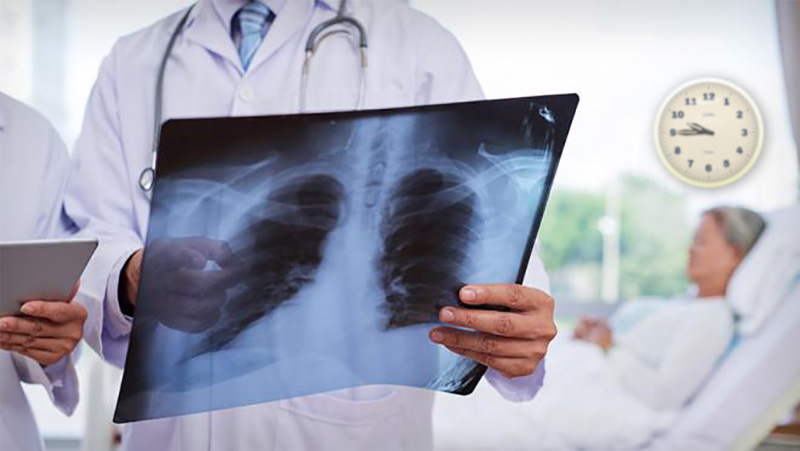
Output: **9:45**
